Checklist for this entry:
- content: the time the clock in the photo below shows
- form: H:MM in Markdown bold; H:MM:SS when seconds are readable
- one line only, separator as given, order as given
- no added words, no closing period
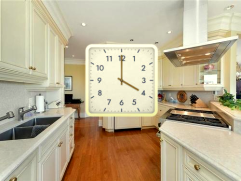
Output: **4:00**
